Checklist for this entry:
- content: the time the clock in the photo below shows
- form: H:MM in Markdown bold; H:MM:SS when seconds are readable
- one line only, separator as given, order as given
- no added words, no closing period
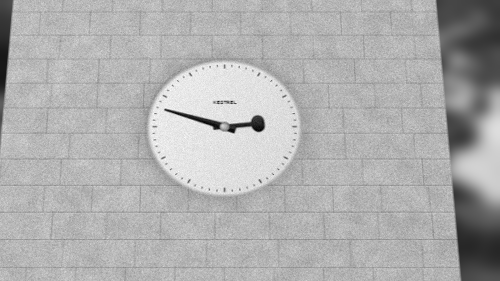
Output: **2:48**
